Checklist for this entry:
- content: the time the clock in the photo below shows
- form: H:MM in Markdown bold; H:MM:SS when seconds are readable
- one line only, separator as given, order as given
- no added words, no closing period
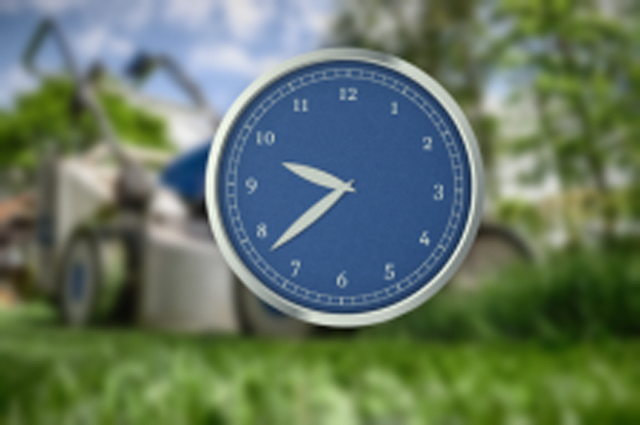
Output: **9:38**
